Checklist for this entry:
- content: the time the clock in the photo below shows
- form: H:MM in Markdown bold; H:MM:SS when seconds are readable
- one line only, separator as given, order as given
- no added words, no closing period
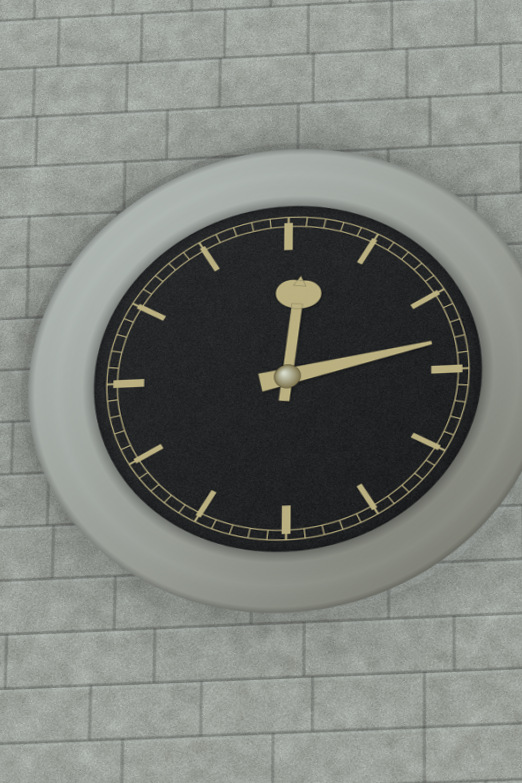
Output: **12:13**
